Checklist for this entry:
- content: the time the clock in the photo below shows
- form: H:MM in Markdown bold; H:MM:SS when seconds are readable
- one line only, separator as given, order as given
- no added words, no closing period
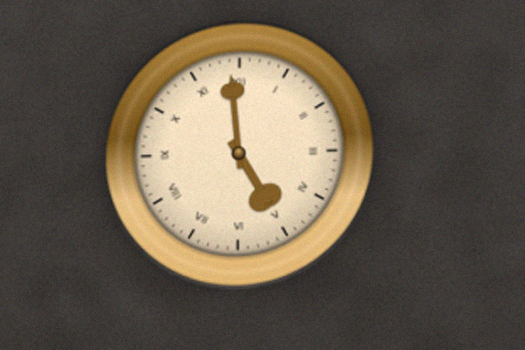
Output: **4:59**
